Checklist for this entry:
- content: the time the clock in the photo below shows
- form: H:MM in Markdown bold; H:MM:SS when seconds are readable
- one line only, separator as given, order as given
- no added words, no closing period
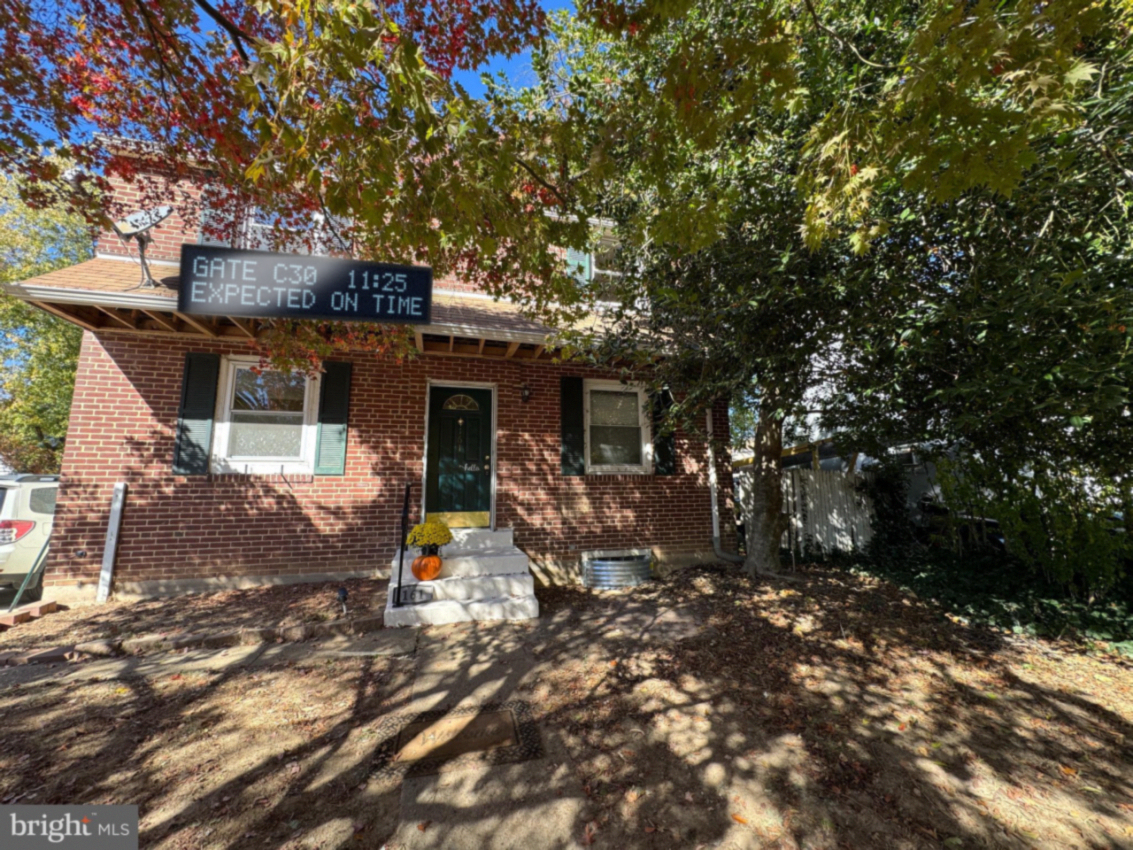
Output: **11:25**
